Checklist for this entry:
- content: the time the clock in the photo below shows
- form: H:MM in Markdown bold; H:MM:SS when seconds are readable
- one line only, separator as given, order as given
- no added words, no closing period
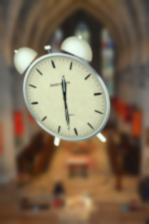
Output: **12:32**
